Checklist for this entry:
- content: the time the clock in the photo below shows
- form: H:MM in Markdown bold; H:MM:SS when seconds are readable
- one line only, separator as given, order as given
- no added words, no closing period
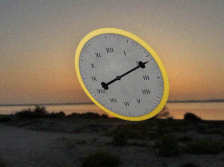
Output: **8:11**
